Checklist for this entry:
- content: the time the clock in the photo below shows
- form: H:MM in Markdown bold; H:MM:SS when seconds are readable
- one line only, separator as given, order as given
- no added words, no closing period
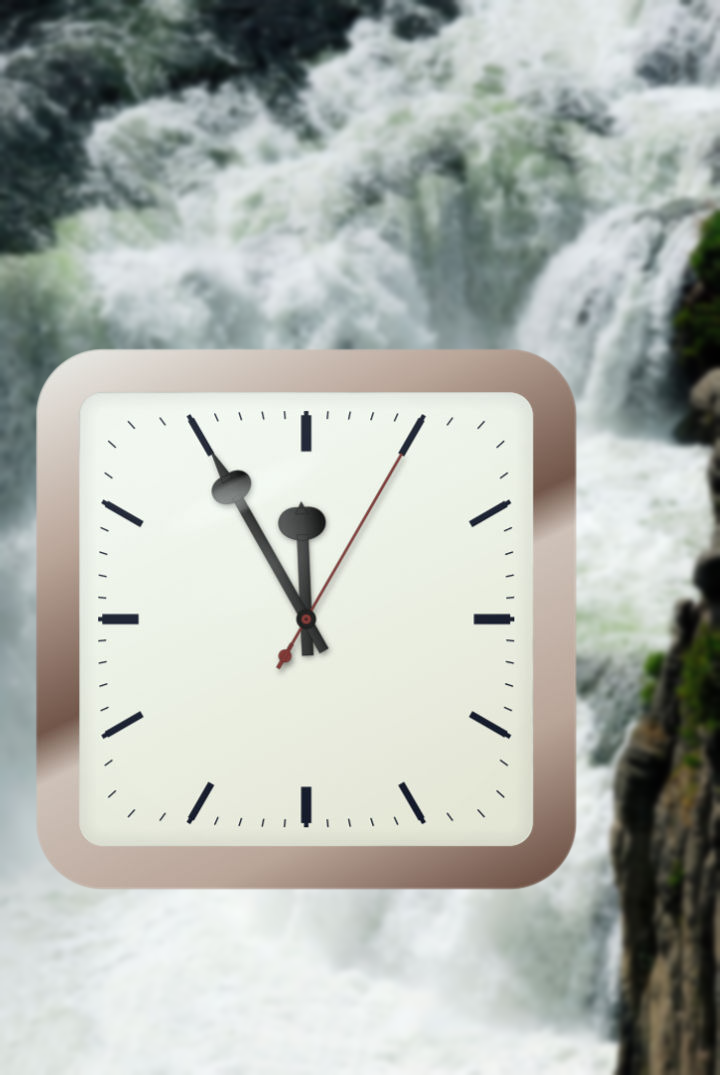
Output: **11:55:05**
